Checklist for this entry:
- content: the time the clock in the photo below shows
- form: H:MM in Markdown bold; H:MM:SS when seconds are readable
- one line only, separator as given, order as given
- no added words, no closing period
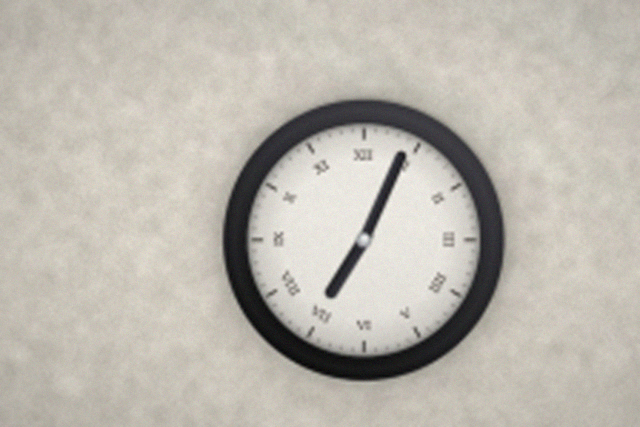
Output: **7:04**
